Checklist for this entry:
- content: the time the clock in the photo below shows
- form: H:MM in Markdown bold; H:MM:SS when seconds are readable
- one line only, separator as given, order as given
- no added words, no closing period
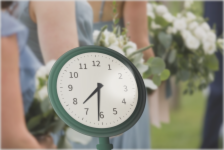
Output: **7:31**
